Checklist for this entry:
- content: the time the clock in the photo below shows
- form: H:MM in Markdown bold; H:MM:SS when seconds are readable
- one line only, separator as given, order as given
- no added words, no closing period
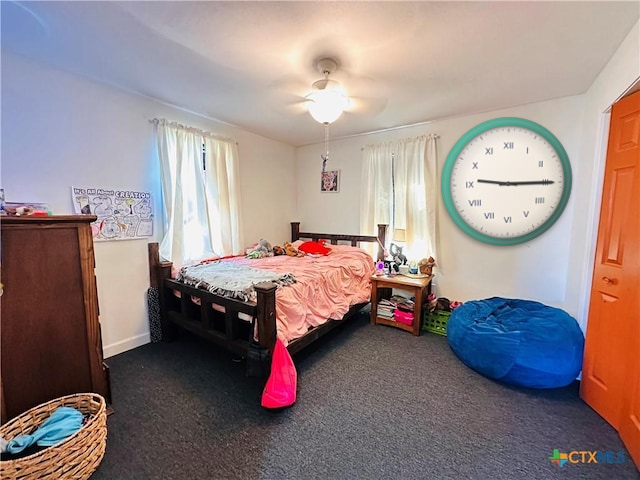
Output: **9:15**
